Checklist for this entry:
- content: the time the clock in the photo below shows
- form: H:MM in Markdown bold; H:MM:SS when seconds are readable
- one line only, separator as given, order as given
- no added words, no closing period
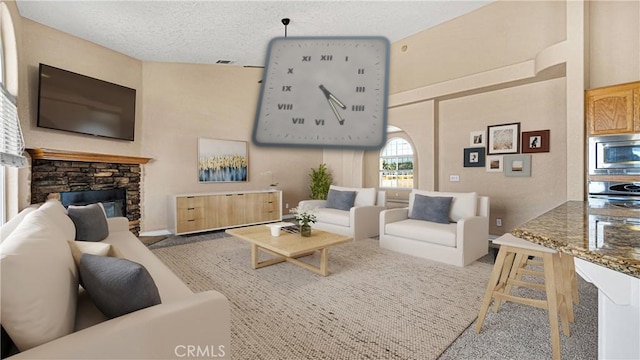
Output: **4:25**
